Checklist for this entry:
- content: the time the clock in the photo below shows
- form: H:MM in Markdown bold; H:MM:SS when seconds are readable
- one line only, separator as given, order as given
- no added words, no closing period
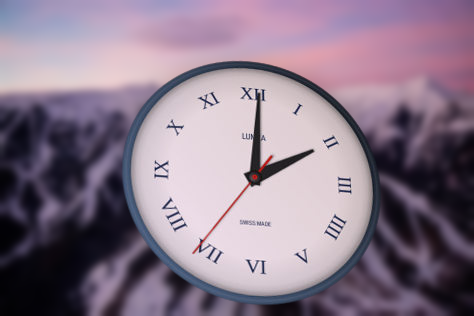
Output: **2:00:36**
